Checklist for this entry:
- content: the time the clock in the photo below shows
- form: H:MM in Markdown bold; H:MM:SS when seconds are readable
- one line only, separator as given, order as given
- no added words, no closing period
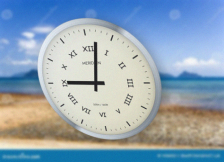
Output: **9:02**
